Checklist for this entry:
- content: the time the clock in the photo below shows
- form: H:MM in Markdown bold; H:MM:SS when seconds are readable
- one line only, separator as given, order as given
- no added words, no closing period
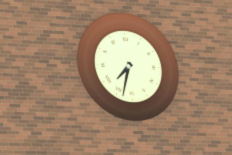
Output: **7:33**
